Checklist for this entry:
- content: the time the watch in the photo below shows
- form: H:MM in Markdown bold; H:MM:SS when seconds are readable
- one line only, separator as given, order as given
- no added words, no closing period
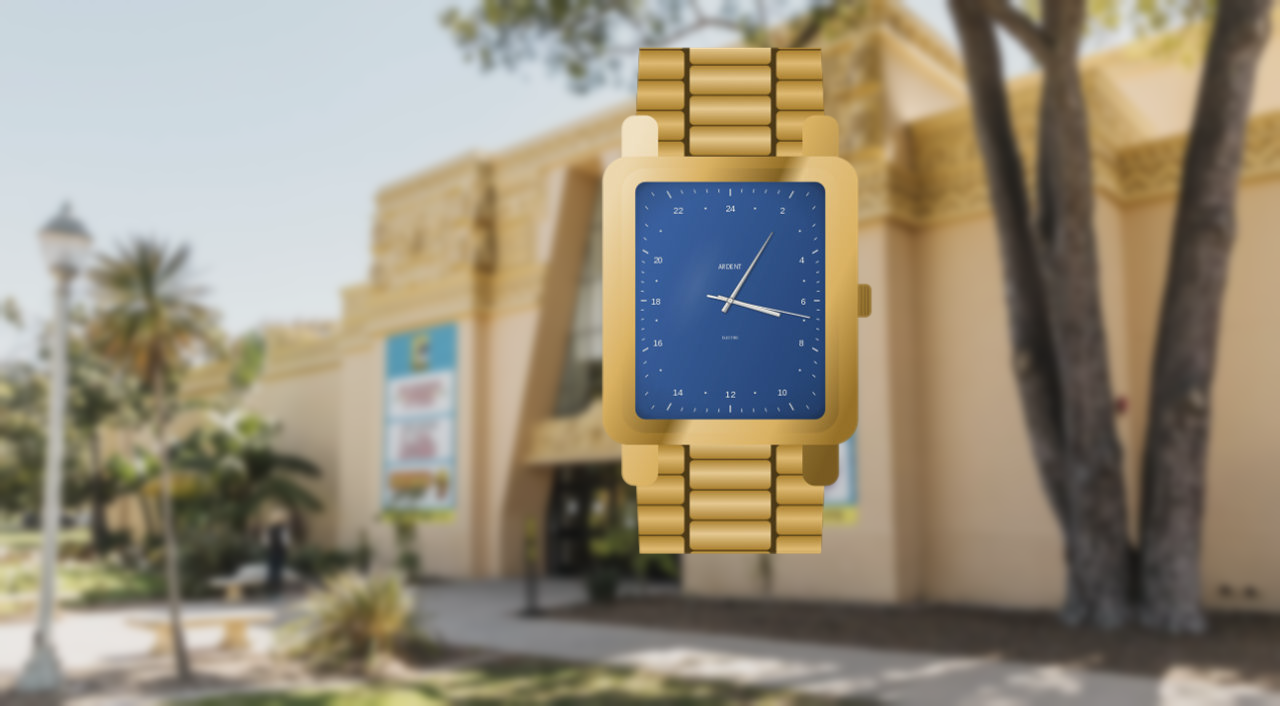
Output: **7:05:17**
